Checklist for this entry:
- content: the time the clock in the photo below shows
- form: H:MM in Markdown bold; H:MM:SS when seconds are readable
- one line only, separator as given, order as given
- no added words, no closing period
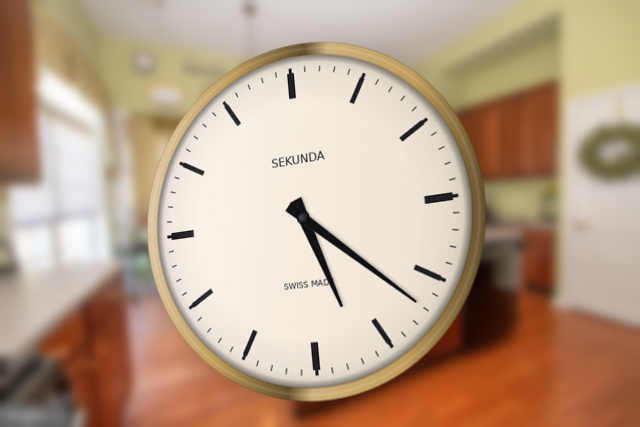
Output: **5:22**
